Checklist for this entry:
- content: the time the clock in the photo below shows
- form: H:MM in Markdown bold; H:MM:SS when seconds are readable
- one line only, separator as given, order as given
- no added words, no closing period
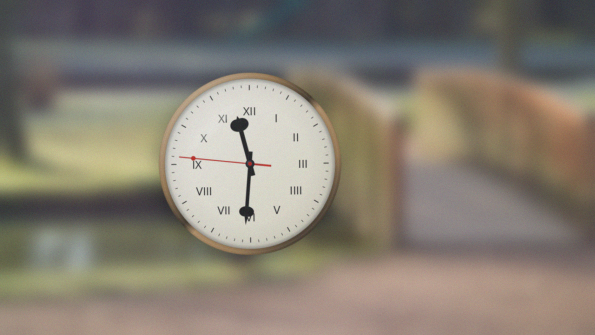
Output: **11:30:46**
